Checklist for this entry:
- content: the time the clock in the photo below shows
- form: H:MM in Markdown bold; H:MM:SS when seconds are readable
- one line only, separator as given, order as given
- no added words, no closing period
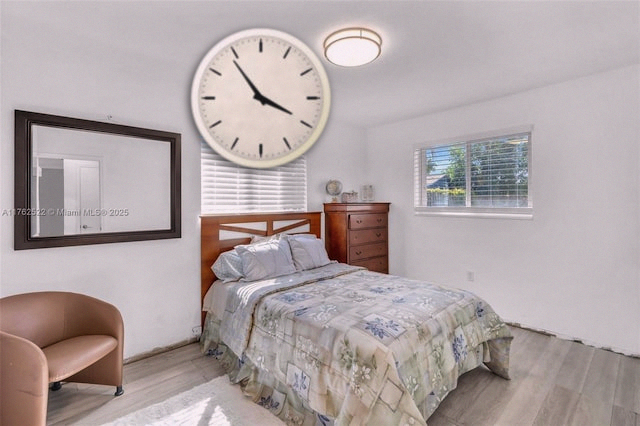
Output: **3:54**
